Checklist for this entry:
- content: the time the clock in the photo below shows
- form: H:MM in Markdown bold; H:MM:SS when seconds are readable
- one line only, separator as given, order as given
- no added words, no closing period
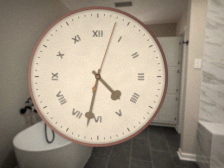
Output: **4:32:03**
